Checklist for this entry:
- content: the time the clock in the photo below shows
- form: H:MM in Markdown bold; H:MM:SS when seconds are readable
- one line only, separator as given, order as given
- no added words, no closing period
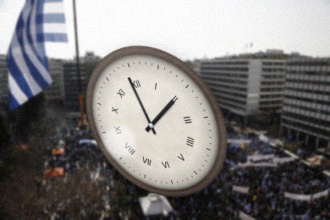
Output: **1:59**
